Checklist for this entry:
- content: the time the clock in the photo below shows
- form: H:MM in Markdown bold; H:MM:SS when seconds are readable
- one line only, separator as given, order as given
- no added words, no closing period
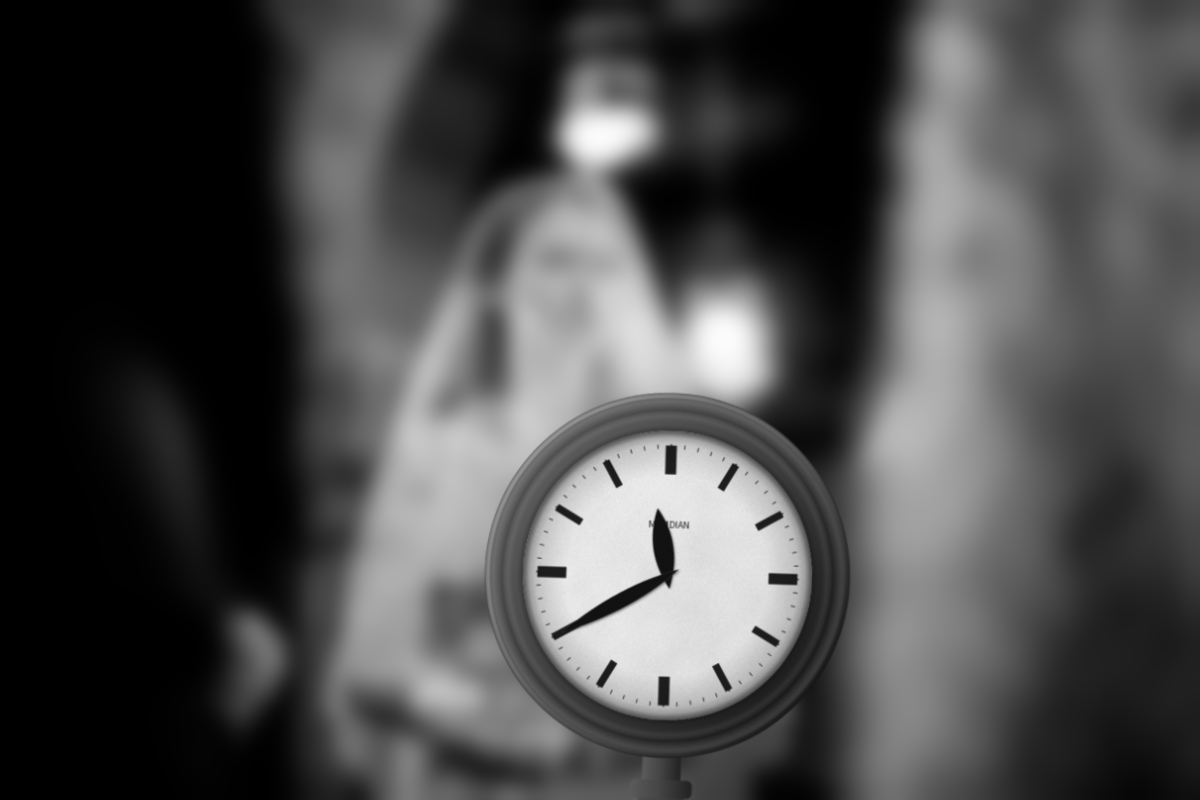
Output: **11:40**
